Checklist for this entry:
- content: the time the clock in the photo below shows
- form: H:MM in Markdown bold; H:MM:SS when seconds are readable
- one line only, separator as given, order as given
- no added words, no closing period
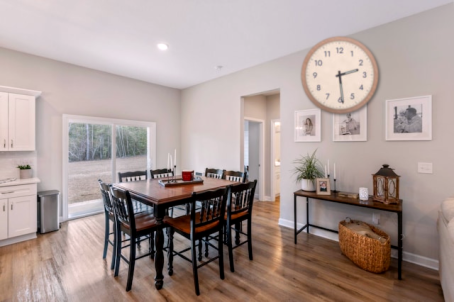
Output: **2:29**
